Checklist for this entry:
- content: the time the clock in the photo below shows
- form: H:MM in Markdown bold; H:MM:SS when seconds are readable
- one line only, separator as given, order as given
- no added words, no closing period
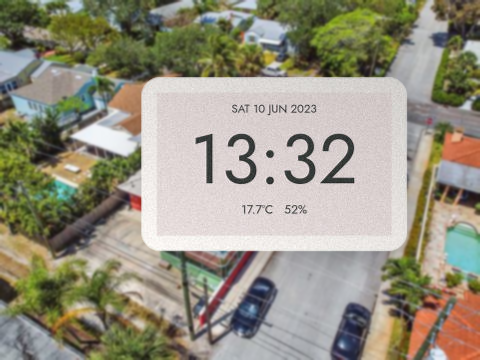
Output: **13:32**
